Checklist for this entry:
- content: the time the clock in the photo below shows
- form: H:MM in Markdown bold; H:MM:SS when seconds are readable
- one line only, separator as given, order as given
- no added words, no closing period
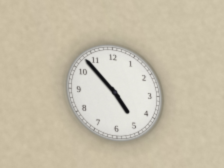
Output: **4:53**
